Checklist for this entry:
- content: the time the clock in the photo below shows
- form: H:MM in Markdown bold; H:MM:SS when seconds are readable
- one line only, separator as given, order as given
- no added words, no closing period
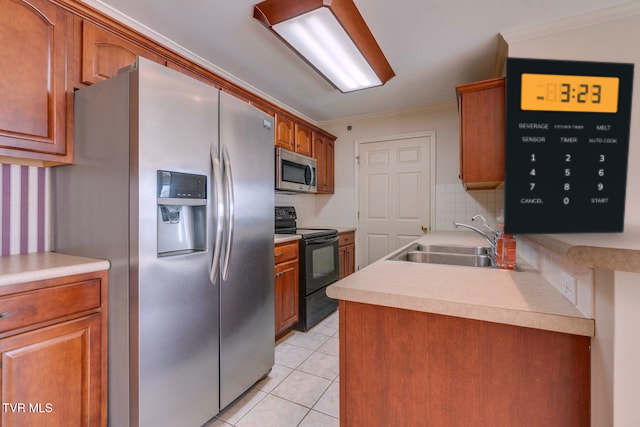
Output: **3:23**
